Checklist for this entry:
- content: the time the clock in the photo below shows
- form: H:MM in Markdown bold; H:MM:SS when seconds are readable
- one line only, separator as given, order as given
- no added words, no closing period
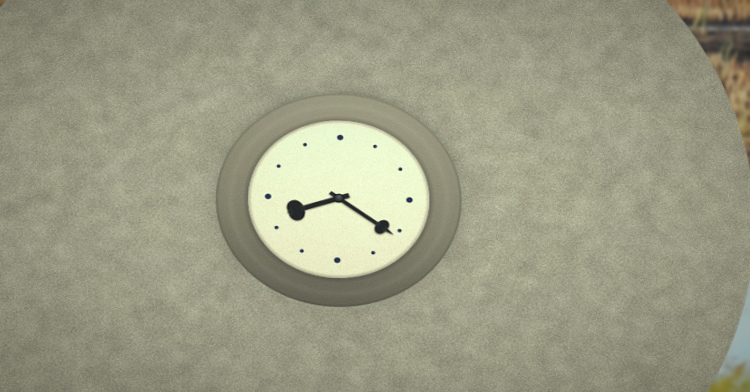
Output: **8:21**
